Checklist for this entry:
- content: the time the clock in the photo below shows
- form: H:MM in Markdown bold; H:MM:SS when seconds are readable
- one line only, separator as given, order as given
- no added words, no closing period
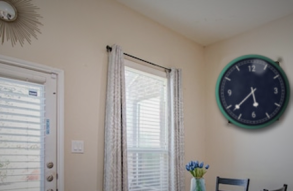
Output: **5:38**
